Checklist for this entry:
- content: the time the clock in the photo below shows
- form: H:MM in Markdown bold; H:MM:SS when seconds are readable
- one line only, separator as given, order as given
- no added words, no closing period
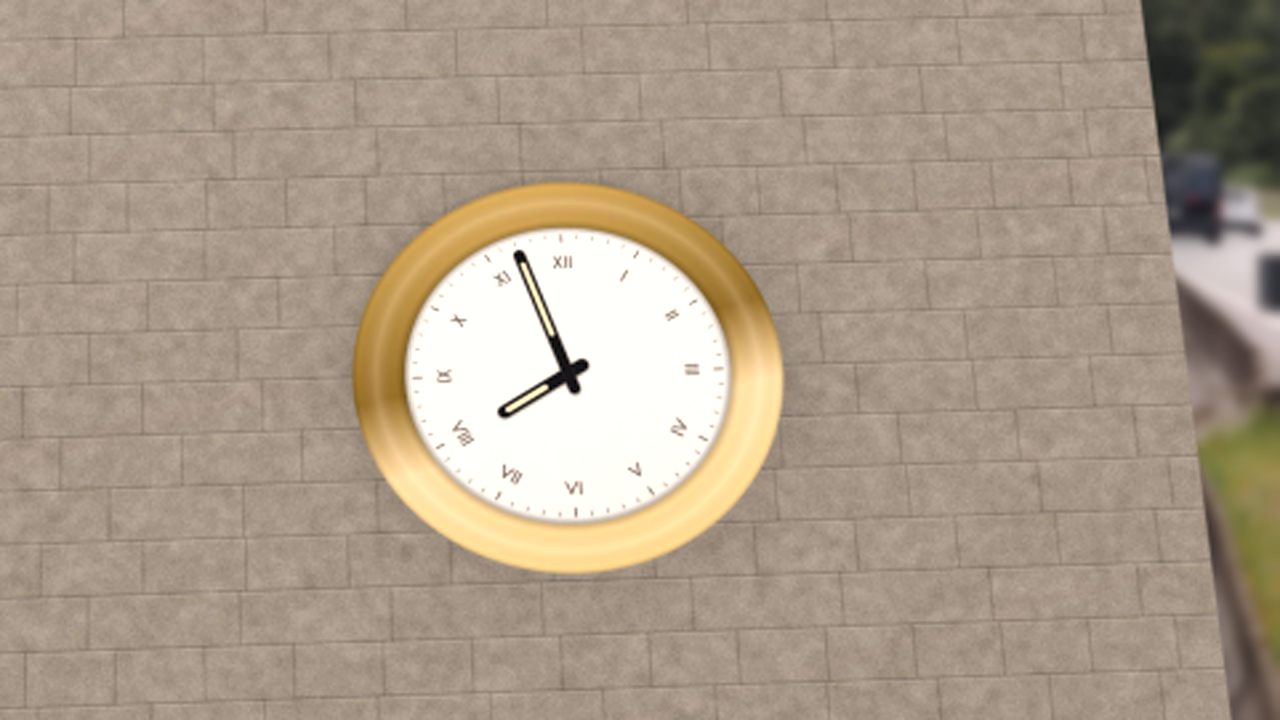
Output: **7:57**
